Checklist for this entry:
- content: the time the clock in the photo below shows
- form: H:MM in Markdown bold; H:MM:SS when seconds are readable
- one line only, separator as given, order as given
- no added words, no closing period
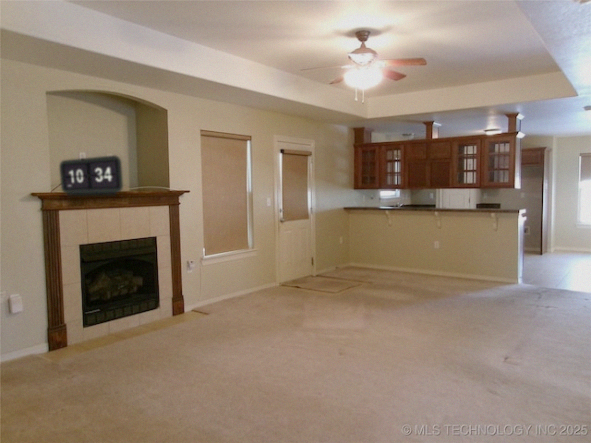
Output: **10:34**
